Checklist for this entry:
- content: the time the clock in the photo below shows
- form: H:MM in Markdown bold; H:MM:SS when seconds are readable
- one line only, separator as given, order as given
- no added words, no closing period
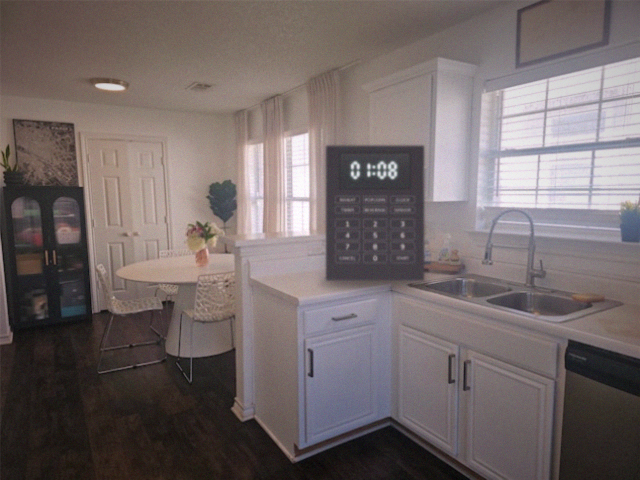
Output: **1:08**
